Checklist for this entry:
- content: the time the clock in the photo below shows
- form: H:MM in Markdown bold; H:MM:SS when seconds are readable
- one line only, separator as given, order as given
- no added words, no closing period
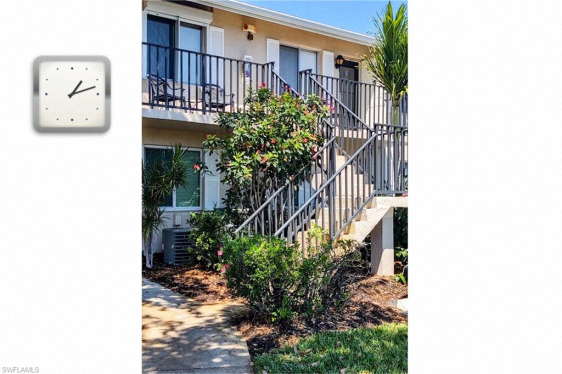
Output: **1:12**
